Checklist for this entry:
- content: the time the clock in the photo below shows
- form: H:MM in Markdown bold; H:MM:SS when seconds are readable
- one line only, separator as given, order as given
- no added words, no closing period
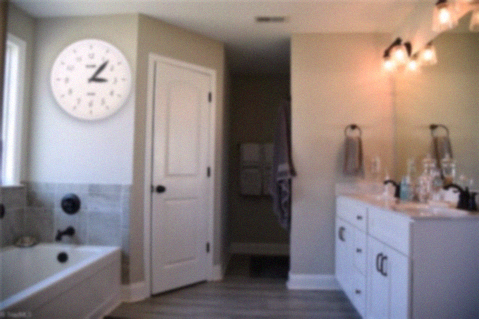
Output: **3:07**
